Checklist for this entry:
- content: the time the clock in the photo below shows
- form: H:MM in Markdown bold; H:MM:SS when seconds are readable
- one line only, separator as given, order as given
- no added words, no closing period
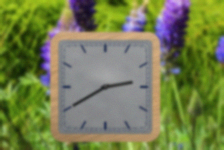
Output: **2:40**
